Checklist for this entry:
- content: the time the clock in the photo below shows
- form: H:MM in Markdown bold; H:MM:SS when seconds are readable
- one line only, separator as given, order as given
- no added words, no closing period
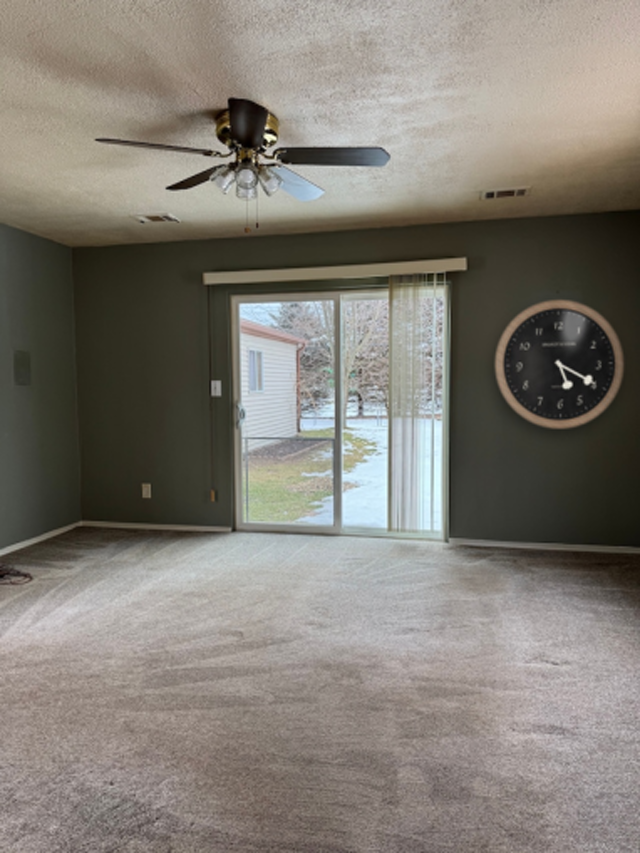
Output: **5:20**
